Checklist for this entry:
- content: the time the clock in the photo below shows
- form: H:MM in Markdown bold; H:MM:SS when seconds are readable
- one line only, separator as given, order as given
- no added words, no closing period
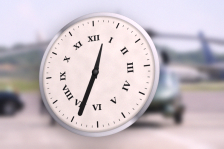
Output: **12:34**
